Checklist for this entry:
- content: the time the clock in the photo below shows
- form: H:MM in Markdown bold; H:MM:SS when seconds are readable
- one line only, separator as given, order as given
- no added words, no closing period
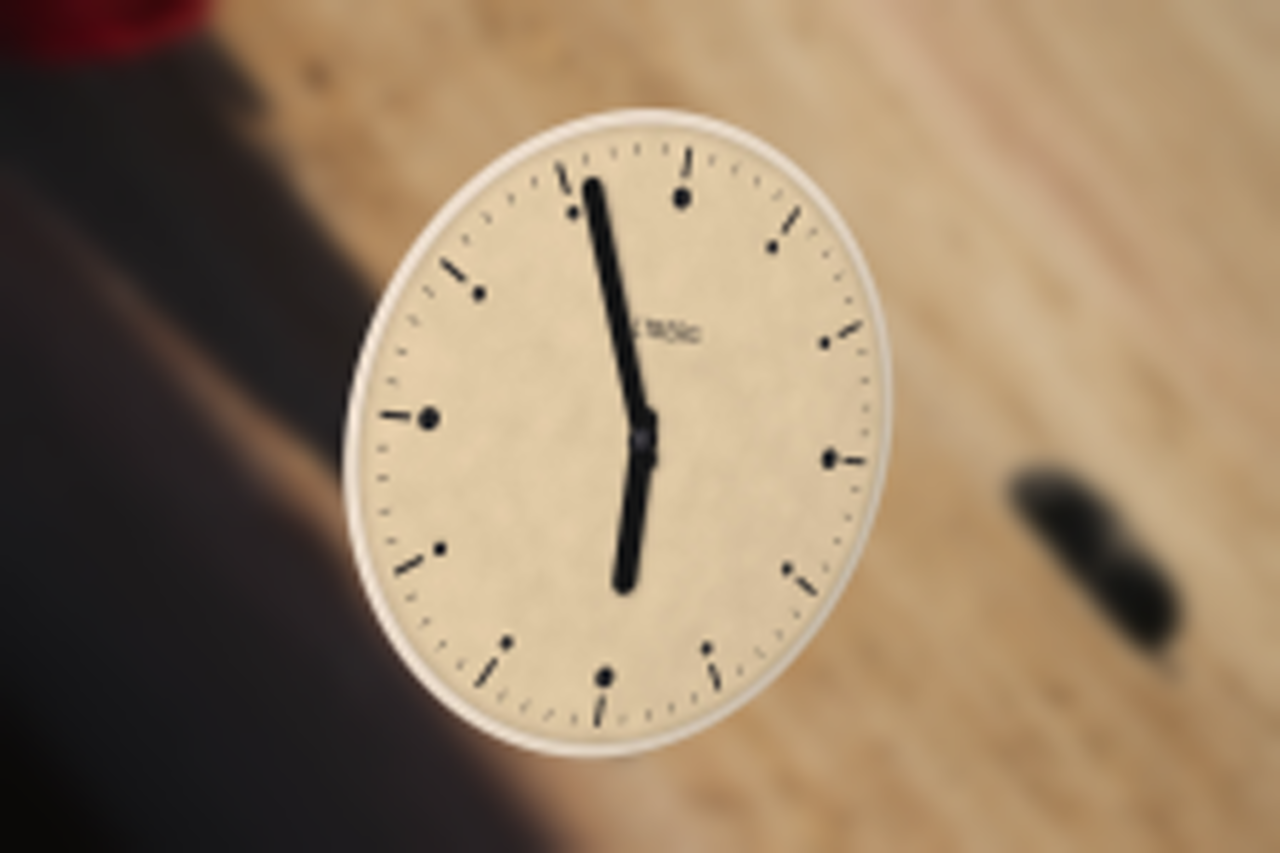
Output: **5:56**
